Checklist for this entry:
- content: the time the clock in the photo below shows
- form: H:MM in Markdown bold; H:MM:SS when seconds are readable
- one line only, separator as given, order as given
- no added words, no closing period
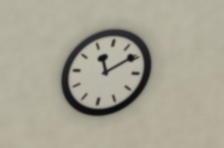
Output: **11:09**
